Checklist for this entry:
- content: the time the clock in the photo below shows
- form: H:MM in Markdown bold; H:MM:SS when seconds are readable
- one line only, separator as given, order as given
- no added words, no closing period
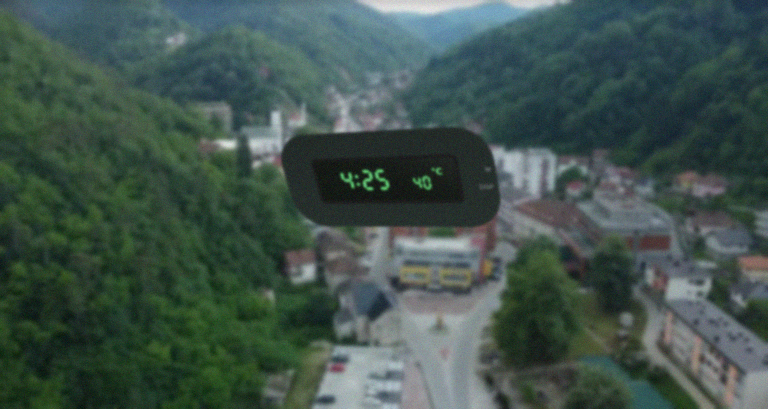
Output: **4:25**
